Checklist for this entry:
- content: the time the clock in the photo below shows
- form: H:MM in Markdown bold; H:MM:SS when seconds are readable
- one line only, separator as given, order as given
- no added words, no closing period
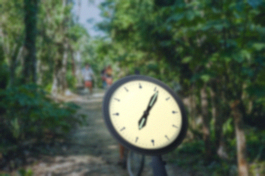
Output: **7:06**
